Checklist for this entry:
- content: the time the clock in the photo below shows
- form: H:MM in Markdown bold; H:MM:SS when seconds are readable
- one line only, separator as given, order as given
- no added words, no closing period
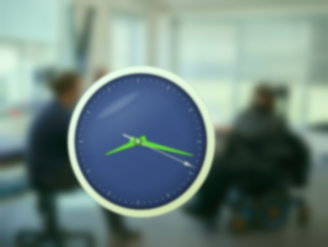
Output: **8:17:19**
